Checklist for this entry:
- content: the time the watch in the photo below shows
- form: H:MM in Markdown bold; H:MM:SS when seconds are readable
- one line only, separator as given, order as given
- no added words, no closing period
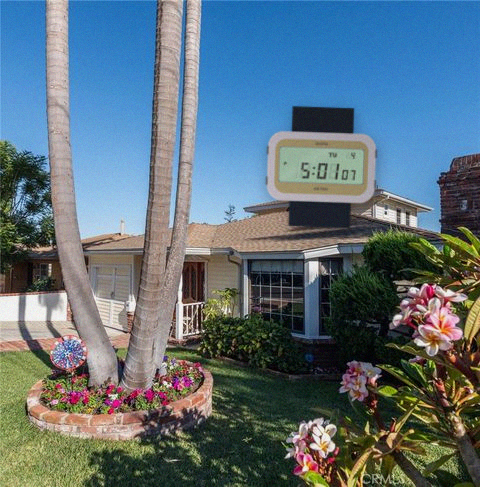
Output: **5:01:07**
